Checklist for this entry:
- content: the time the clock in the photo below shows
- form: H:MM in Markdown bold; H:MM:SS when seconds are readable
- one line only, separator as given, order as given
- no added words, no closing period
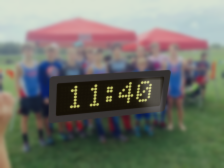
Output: **11:40**
